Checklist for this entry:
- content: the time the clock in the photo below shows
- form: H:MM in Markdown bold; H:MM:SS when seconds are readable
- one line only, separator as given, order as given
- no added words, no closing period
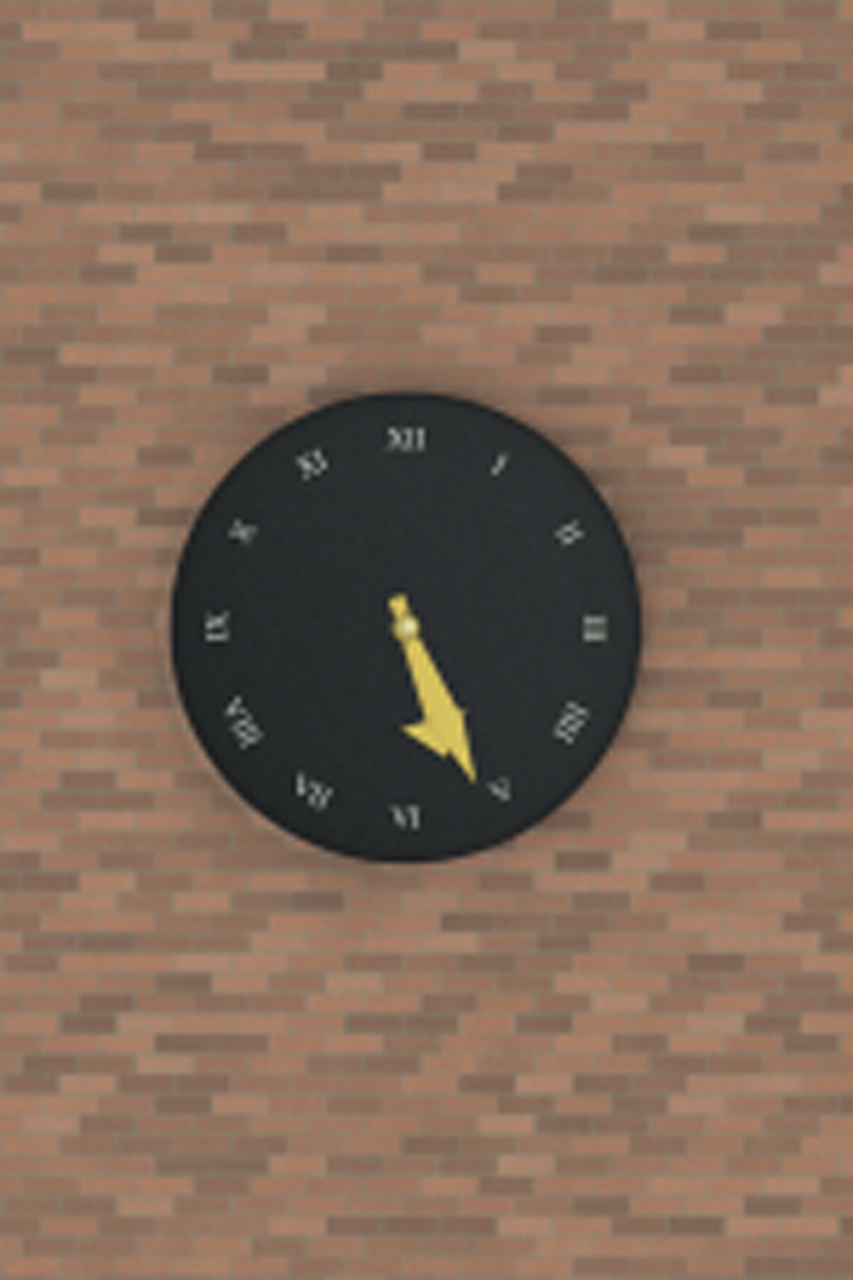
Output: **5:26**
